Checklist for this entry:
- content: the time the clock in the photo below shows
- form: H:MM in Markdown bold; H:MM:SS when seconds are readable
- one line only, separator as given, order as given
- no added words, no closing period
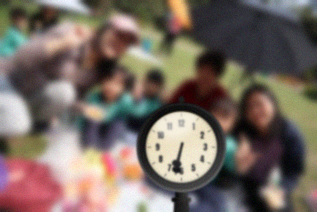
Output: **6:32**
